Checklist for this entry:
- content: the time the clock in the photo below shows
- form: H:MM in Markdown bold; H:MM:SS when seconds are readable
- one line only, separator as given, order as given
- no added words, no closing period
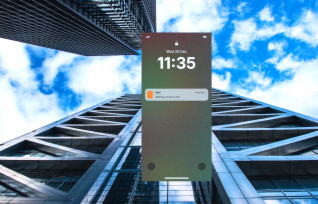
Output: **11:35**
